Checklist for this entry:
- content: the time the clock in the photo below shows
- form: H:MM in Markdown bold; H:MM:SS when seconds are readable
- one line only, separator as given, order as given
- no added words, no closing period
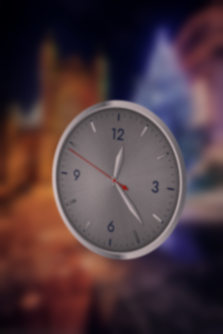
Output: **12:22:49**
